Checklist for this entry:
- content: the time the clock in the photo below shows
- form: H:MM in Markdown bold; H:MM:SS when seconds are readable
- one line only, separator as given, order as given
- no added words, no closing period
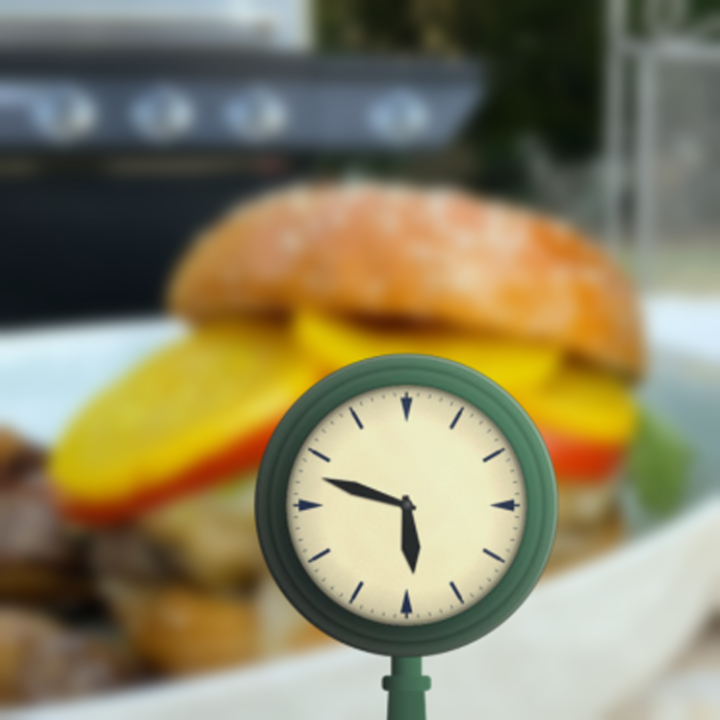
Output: **5:48**
